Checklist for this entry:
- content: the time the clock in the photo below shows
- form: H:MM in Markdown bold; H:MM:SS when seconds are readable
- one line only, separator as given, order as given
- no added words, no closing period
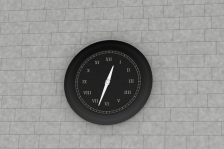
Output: **12:33**
